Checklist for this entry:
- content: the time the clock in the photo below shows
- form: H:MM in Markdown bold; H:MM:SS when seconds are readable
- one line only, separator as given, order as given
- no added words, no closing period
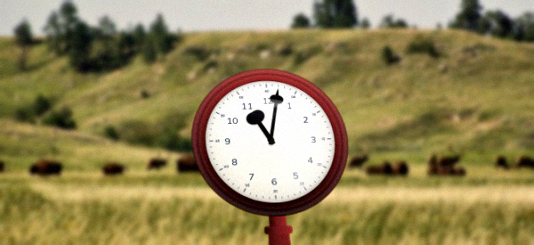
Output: **11:02**
